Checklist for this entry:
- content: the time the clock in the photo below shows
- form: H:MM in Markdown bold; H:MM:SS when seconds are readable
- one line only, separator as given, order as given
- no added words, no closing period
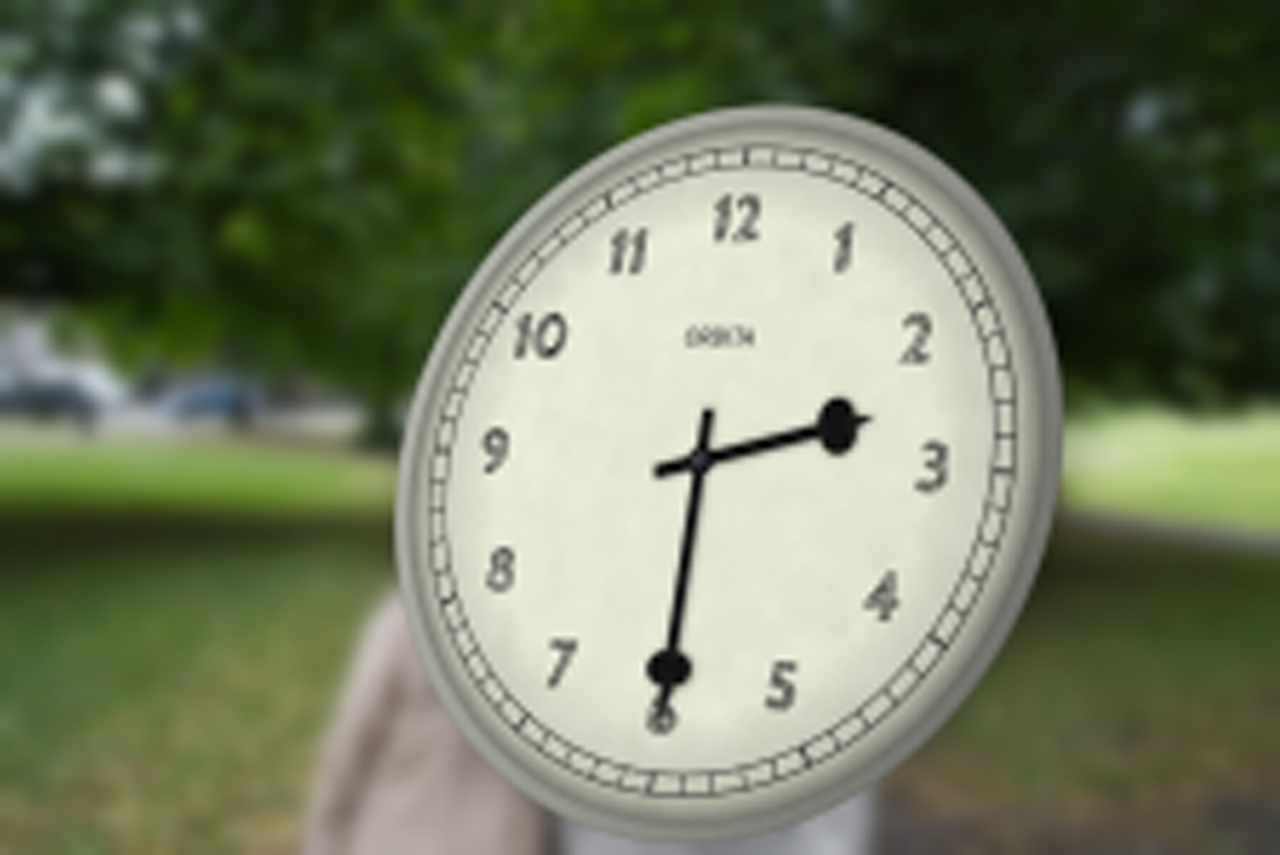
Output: **2:30**
